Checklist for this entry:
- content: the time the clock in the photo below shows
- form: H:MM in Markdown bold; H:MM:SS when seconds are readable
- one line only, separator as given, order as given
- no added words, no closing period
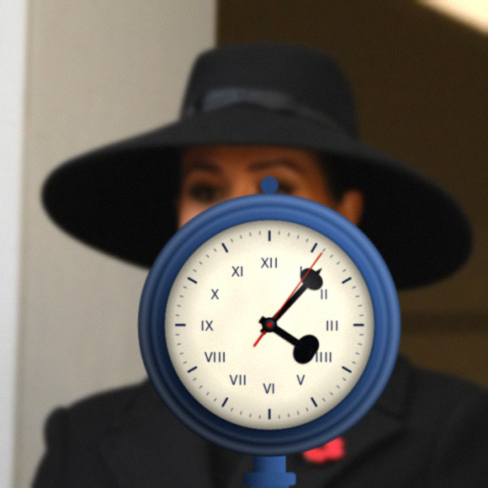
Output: **4:07:06**
